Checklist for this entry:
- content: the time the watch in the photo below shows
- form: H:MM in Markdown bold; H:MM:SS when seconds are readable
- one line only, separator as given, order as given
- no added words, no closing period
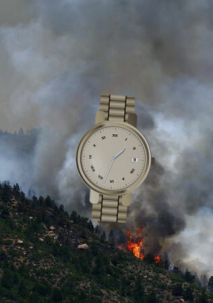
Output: **1:33**
